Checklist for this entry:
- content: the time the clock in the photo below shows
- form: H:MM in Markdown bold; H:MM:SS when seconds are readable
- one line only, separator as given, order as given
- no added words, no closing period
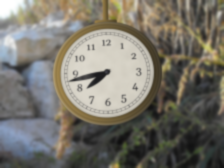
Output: **7:43**
